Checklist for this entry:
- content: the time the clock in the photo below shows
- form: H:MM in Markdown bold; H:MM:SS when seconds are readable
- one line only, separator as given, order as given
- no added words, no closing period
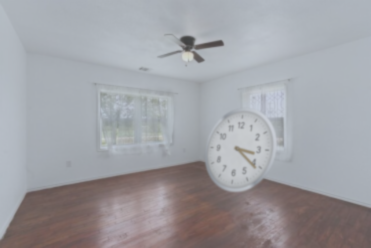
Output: **3:21**
